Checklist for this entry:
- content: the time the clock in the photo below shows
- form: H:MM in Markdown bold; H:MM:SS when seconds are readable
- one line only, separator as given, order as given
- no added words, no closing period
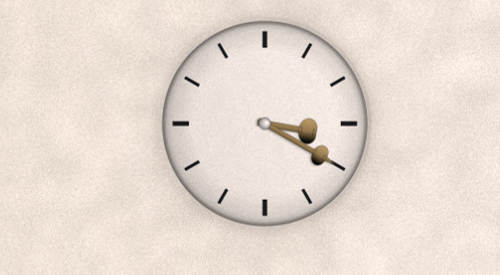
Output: **3:20**
